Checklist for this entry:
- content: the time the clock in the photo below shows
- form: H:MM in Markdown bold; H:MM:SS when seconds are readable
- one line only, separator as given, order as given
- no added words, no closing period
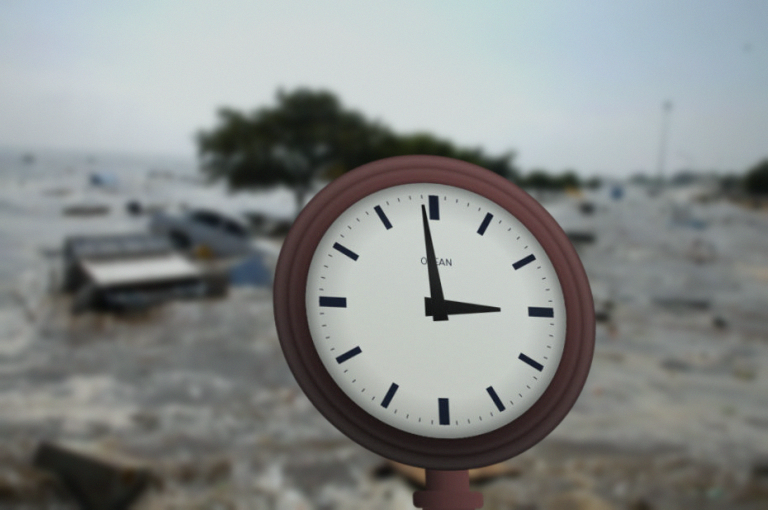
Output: **2:59**
